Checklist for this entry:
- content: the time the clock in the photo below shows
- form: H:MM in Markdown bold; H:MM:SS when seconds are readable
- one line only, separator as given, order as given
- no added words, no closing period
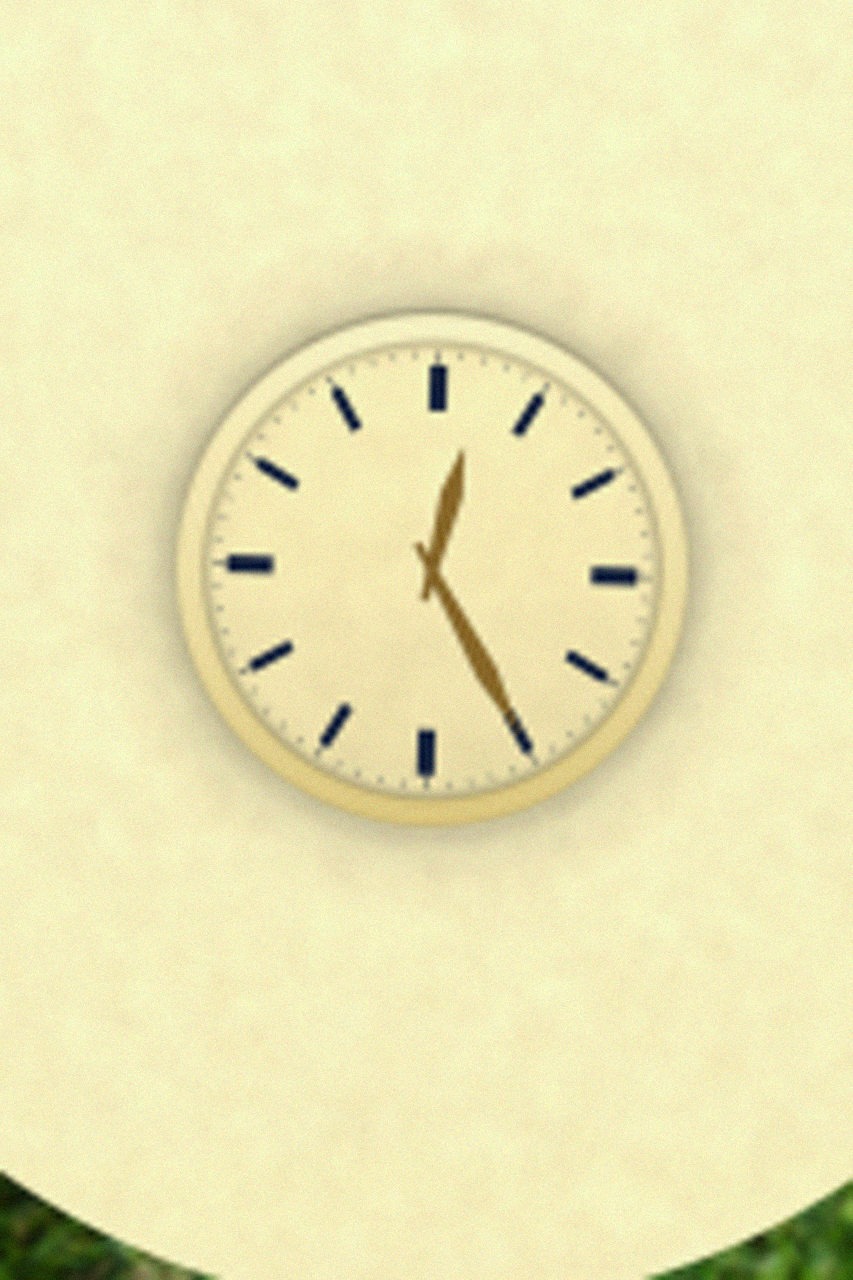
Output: **12:25**
